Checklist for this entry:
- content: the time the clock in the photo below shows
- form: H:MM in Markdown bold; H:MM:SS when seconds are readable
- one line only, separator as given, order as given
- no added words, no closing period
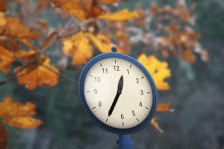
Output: **12:35**
